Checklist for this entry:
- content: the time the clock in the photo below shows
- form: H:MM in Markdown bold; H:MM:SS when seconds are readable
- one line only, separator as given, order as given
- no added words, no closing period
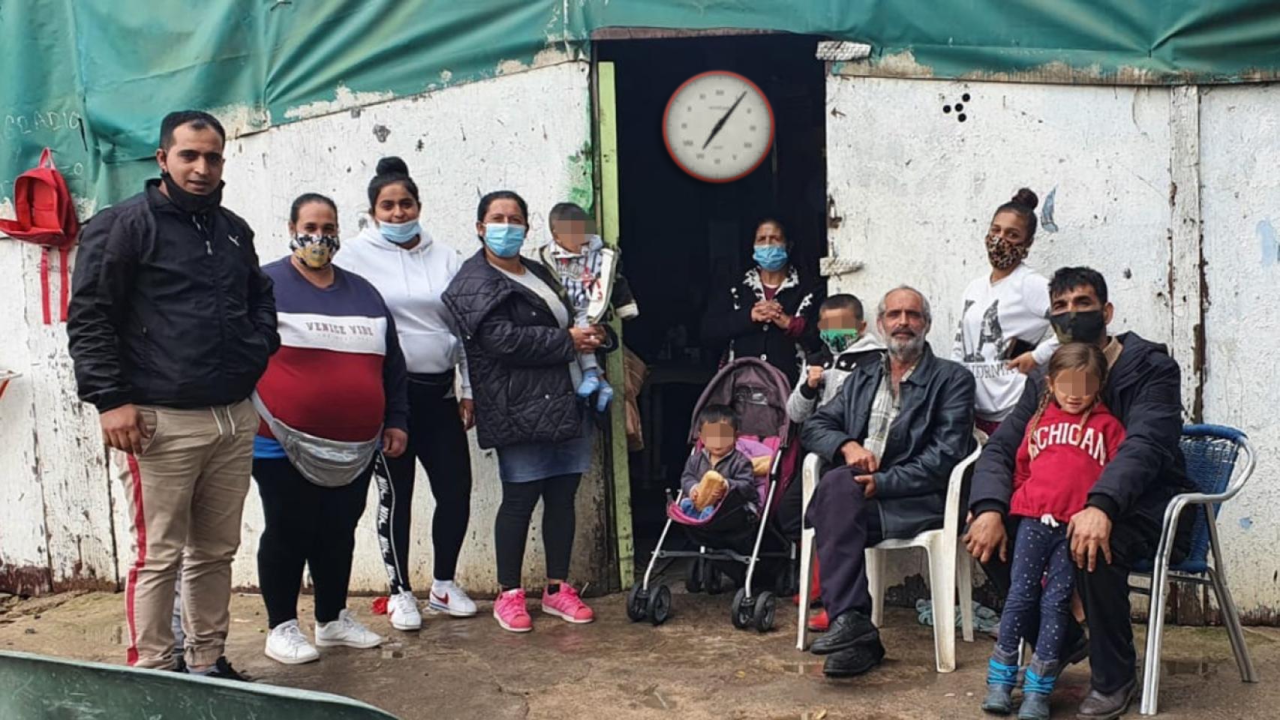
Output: **7:06**
